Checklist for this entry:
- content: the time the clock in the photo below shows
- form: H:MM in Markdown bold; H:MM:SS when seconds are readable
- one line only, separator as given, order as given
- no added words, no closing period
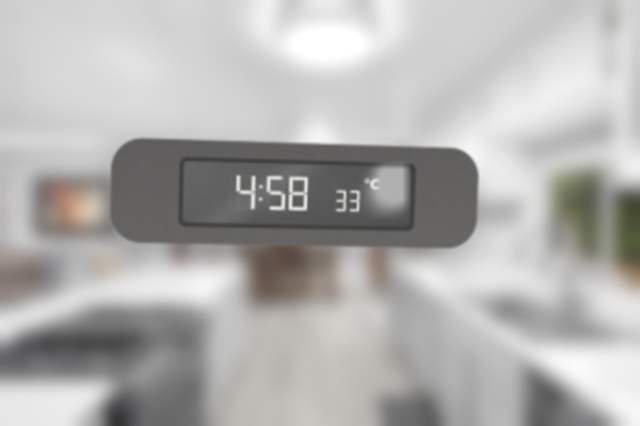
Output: **4:58**
